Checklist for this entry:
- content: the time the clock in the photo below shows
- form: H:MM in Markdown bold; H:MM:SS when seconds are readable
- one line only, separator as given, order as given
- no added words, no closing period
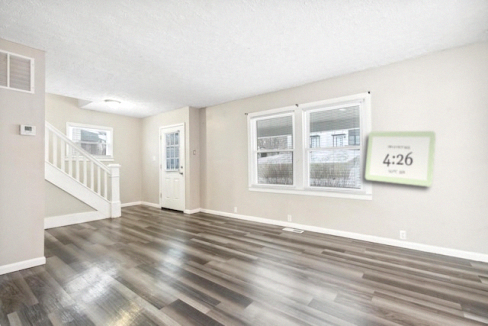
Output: **4:26**
